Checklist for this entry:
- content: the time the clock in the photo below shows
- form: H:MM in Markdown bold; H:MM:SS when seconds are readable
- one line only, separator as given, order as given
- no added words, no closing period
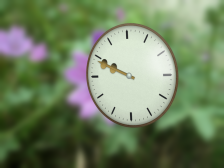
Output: **9:49**
